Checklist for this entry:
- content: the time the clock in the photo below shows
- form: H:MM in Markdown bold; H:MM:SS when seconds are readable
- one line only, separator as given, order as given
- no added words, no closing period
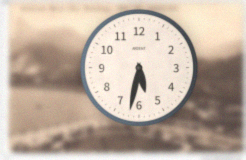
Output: **5:32**
